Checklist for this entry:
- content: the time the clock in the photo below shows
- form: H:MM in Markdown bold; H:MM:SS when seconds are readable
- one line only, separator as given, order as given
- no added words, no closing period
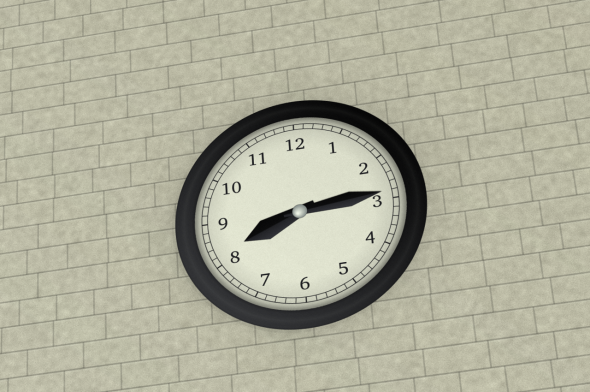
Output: **8:14**
